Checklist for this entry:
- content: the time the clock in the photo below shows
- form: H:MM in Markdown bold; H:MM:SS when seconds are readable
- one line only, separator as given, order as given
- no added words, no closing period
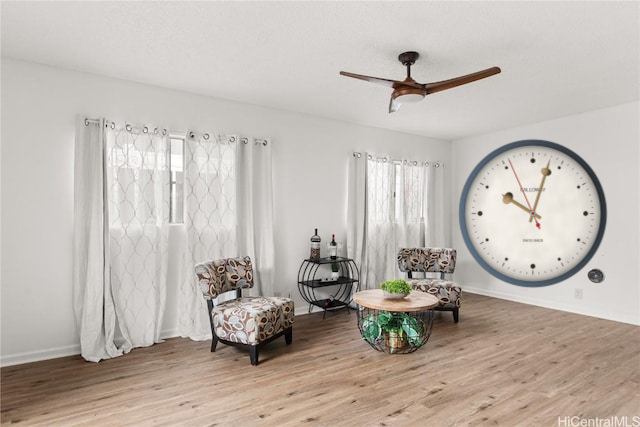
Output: **10:02:56**
